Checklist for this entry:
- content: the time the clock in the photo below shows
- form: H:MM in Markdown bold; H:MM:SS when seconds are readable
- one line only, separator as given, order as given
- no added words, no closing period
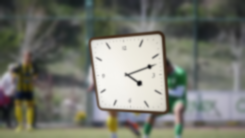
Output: **4:12**
